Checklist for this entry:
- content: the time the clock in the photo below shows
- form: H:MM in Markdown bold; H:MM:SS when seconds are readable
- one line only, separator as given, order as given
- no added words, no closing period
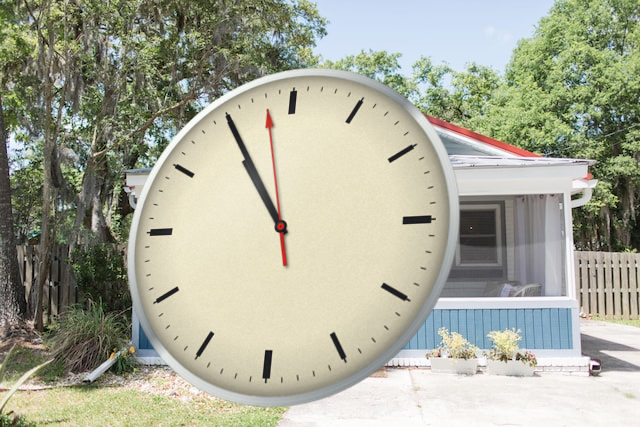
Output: **10:54:58**
